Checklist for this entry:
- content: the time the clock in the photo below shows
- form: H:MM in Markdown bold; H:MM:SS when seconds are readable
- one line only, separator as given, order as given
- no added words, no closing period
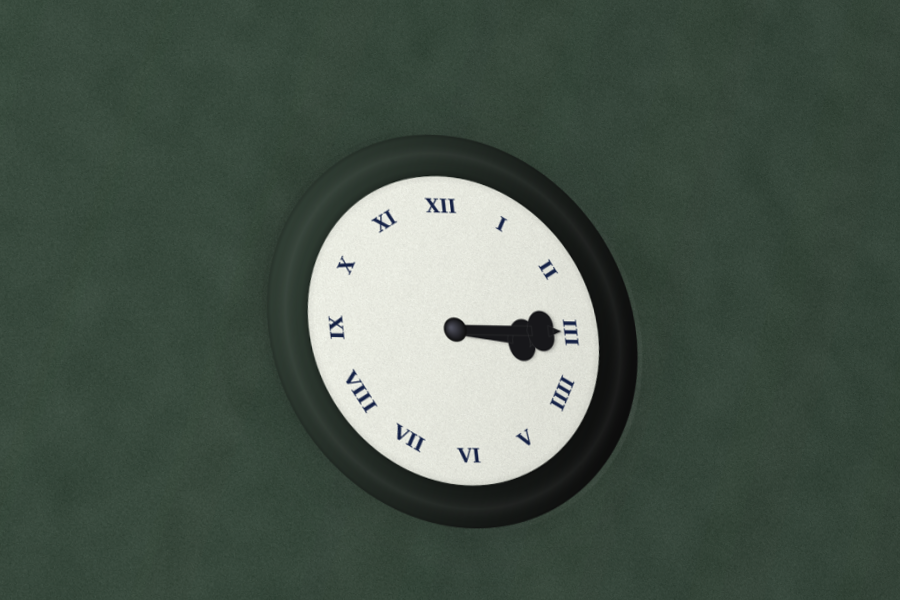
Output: **3:15**
